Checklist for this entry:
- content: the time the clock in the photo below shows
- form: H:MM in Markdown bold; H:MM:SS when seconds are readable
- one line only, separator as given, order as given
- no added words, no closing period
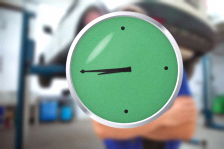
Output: **8:45**
